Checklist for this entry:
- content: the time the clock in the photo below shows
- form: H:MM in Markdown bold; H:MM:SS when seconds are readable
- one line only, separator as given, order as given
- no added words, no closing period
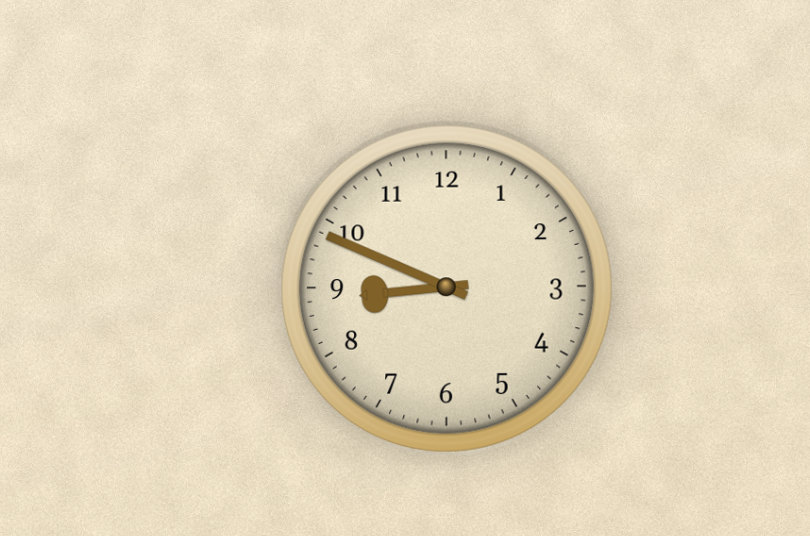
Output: **8:49**
